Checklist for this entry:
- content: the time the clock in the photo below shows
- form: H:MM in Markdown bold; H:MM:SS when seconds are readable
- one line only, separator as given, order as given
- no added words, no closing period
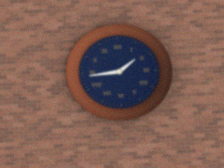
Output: **1:44**
